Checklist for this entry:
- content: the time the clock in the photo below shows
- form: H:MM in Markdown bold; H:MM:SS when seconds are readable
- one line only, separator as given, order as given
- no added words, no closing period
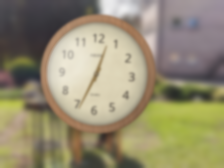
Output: **12:34**
